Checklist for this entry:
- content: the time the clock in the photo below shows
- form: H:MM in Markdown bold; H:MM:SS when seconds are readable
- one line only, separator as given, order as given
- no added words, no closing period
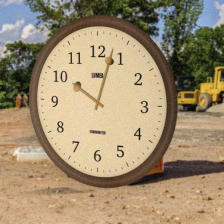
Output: **10:03**
